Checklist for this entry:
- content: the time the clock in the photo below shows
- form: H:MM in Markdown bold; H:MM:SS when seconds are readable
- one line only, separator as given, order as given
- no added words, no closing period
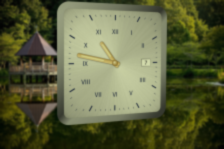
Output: **10:47**
